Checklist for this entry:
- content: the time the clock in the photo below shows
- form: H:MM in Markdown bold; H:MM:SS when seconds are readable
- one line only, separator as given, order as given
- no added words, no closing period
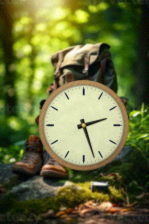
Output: **2:27**
